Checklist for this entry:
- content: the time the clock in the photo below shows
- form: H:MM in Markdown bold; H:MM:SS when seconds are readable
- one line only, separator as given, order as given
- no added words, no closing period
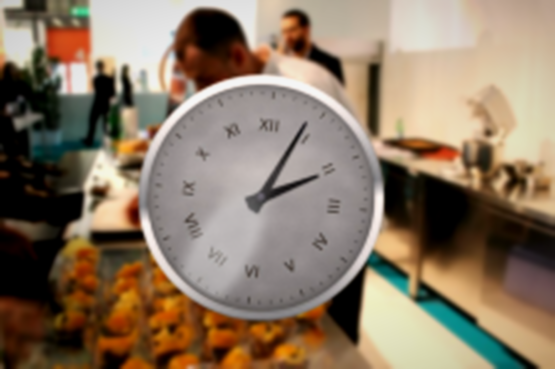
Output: **2:04**
